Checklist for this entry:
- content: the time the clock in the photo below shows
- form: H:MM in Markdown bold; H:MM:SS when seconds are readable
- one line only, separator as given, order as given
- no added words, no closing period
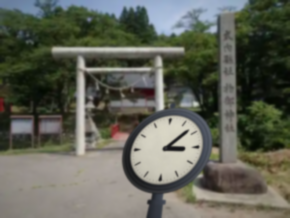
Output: **3:08**
